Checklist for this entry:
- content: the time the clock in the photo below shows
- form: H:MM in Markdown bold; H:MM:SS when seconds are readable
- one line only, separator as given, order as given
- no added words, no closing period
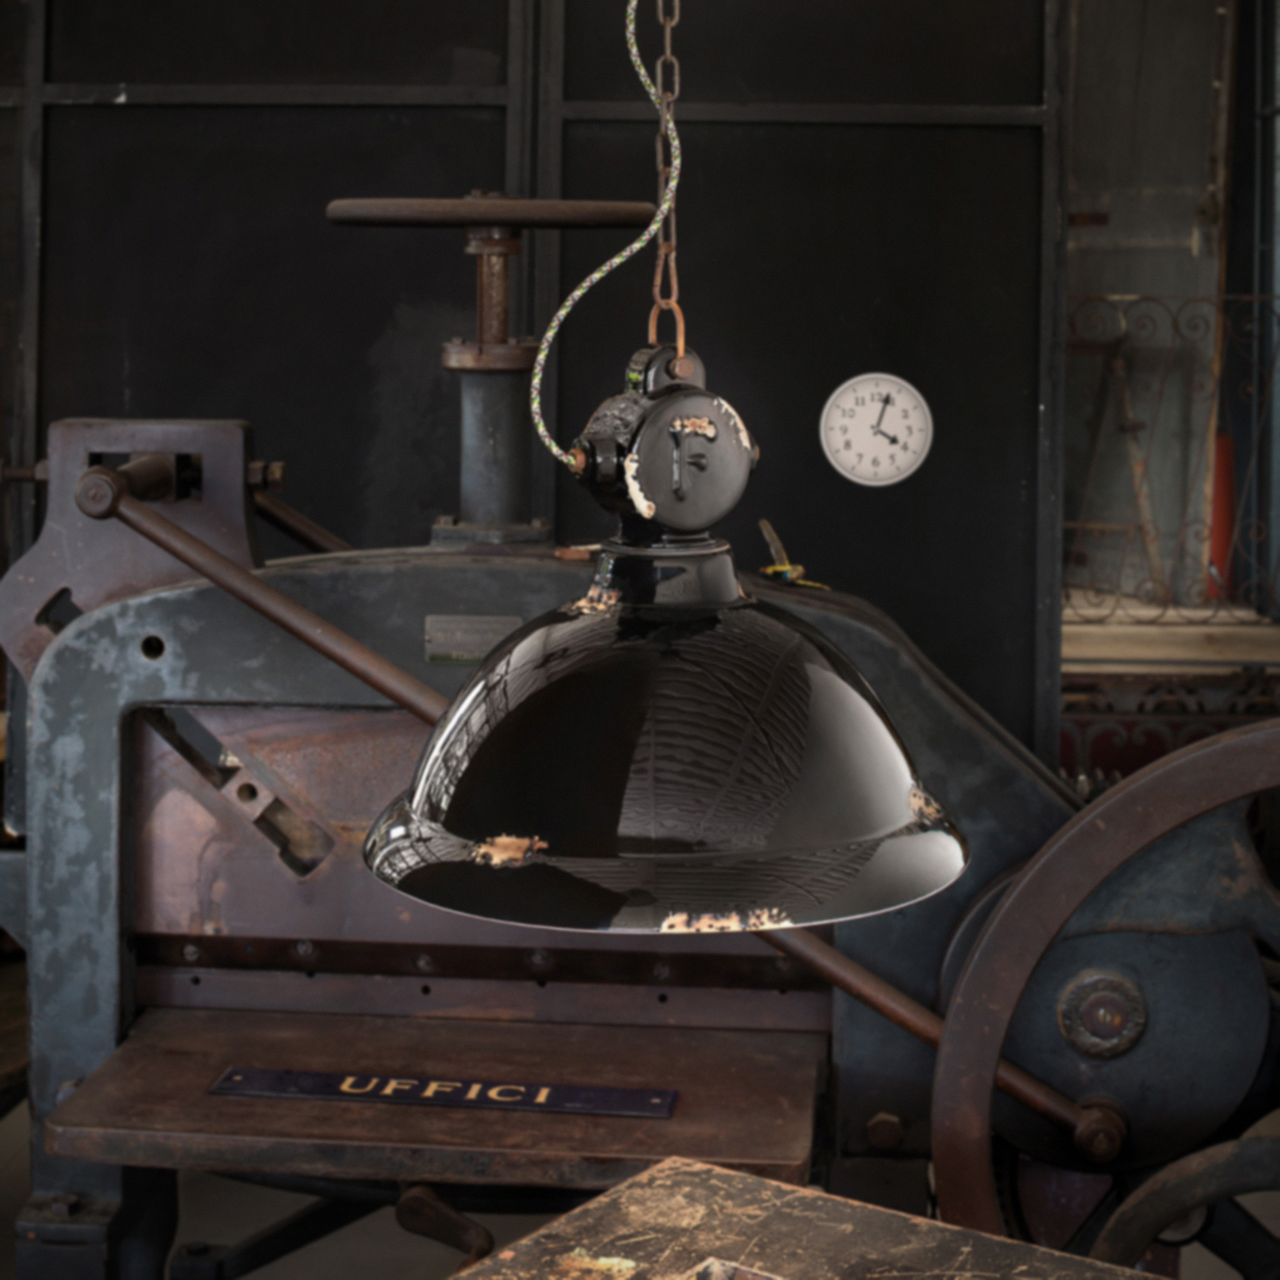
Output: **4:03**
